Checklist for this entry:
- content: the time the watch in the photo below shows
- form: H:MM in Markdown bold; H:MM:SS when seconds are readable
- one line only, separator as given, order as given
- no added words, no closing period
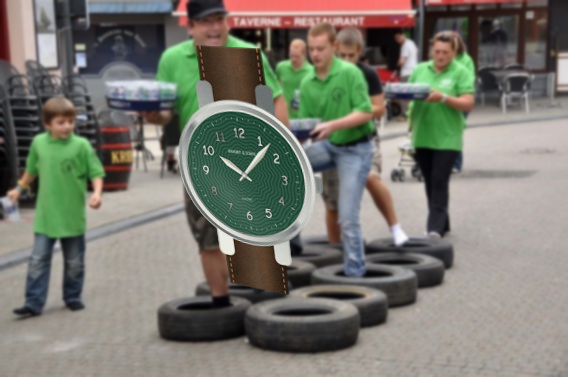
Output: **10:07**
